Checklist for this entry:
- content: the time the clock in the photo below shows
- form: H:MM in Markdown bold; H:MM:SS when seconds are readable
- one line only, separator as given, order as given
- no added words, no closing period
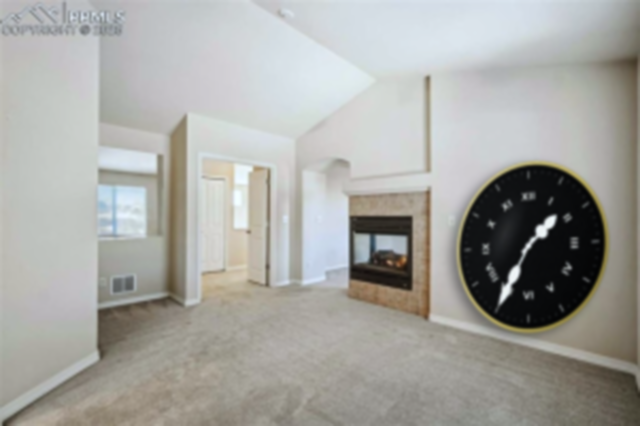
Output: **1:35**
